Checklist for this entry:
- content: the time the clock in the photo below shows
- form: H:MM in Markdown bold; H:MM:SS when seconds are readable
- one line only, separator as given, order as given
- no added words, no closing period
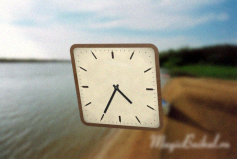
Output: **4:35**
